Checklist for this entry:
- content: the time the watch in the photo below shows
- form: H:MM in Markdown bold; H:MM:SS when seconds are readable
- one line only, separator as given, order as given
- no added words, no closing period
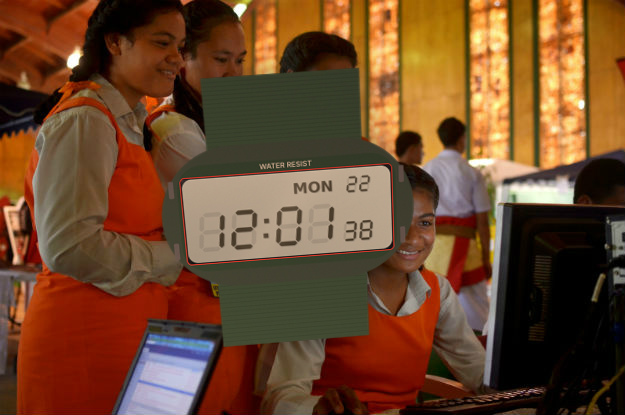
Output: **12:01:38**
